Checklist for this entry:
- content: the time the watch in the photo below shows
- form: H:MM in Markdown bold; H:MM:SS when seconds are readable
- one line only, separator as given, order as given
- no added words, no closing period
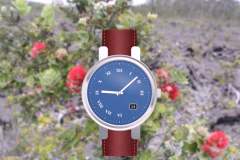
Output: **9:08**
